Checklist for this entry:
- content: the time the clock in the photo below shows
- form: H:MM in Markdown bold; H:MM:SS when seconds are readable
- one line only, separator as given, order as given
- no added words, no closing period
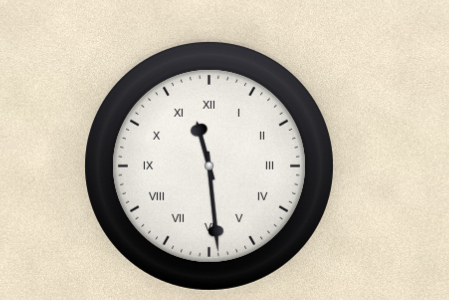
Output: **11:29**
